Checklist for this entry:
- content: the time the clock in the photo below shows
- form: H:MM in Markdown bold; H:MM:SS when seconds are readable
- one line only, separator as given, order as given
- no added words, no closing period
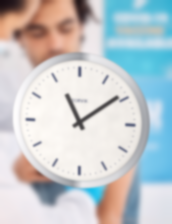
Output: **11:09**
